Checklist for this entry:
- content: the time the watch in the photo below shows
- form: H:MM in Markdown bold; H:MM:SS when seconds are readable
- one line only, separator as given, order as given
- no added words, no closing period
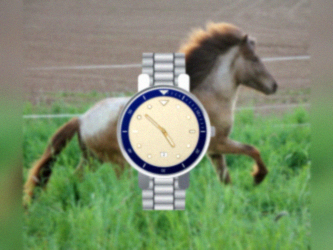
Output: **4:52**
